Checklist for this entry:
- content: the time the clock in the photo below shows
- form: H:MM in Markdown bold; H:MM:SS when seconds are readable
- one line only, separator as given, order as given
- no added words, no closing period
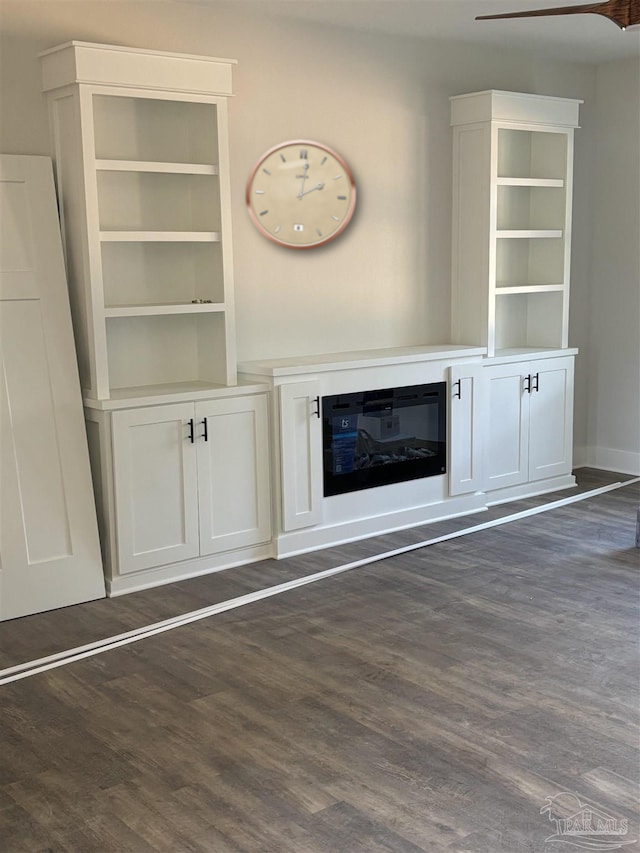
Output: **2:01**
